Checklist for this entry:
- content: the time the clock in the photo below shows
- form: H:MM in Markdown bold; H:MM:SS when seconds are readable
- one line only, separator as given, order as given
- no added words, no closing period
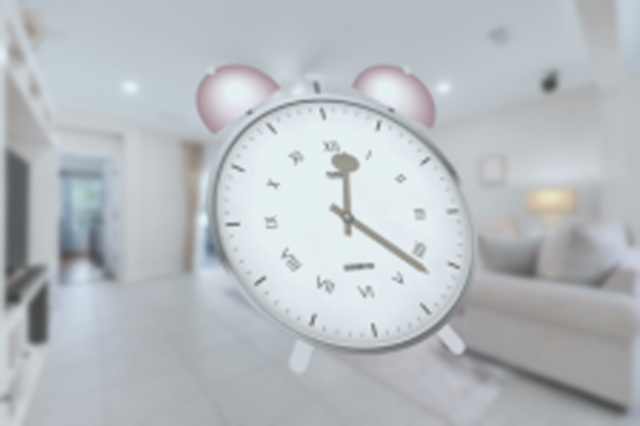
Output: **12:22**
